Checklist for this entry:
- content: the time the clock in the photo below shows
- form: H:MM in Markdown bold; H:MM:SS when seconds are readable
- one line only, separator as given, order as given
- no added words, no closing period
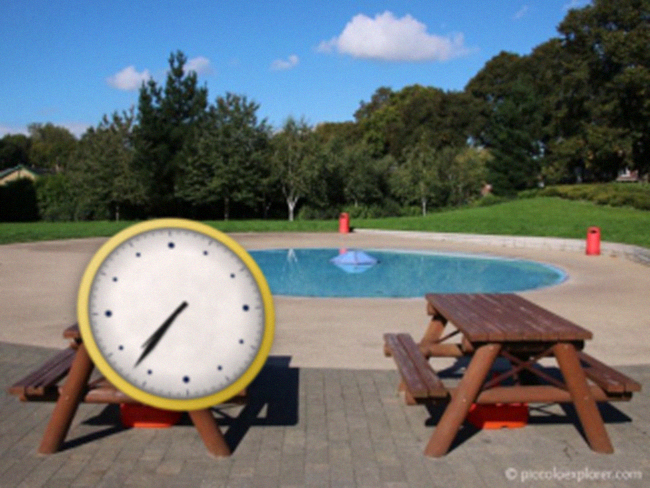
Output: **7:37**
